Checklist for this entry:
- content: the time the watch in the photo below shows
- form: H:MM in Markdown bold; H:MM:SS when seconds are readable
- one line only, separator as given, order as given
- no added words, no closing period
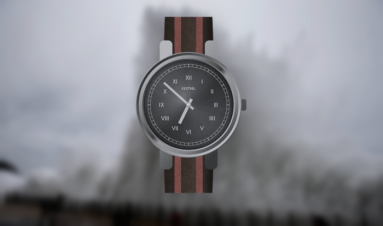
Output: **6:52**
